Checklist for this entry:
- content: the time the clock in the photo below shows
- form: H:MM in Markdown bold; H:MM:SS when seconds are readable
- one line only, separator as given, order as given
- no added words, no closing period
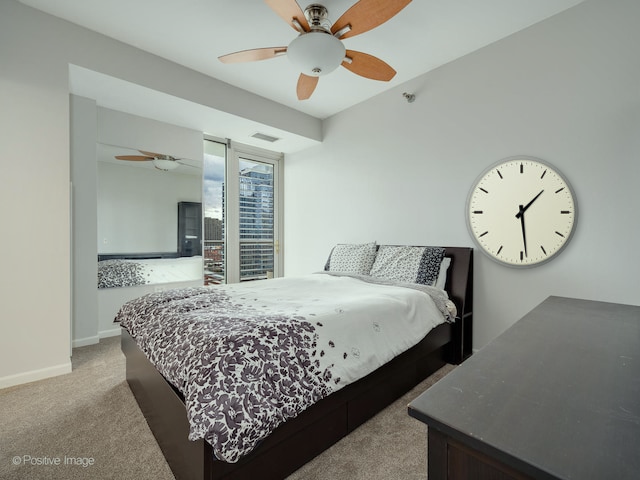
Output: **1:29**
